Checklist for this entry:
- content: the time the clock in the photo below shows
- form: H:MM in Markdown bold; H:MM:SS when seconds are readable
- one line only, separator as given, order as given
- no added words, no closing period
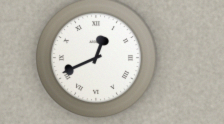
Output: **12:41**
